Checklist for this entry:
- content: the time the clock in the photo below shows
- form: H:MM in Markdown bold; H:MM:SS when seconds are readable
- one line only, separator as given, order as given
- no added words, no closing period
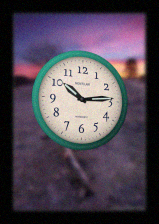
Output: **10:14**
